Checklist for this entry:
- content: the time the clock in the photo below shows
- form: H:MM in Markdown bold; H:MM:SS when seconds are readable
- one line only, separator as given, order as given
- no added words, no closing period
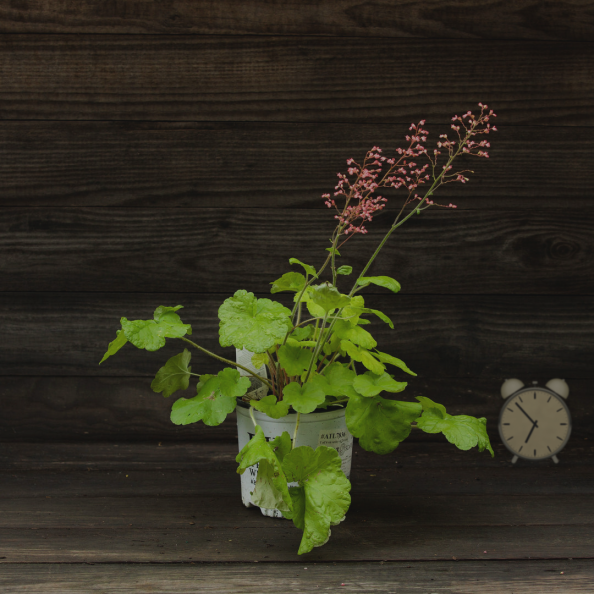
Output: **6:53**
